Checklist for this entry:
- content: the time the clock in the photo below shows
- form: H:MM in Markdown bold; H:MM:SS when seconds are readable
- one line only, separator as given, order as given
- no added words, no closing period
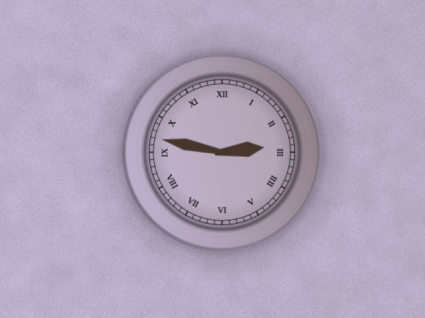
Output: **2:47**
